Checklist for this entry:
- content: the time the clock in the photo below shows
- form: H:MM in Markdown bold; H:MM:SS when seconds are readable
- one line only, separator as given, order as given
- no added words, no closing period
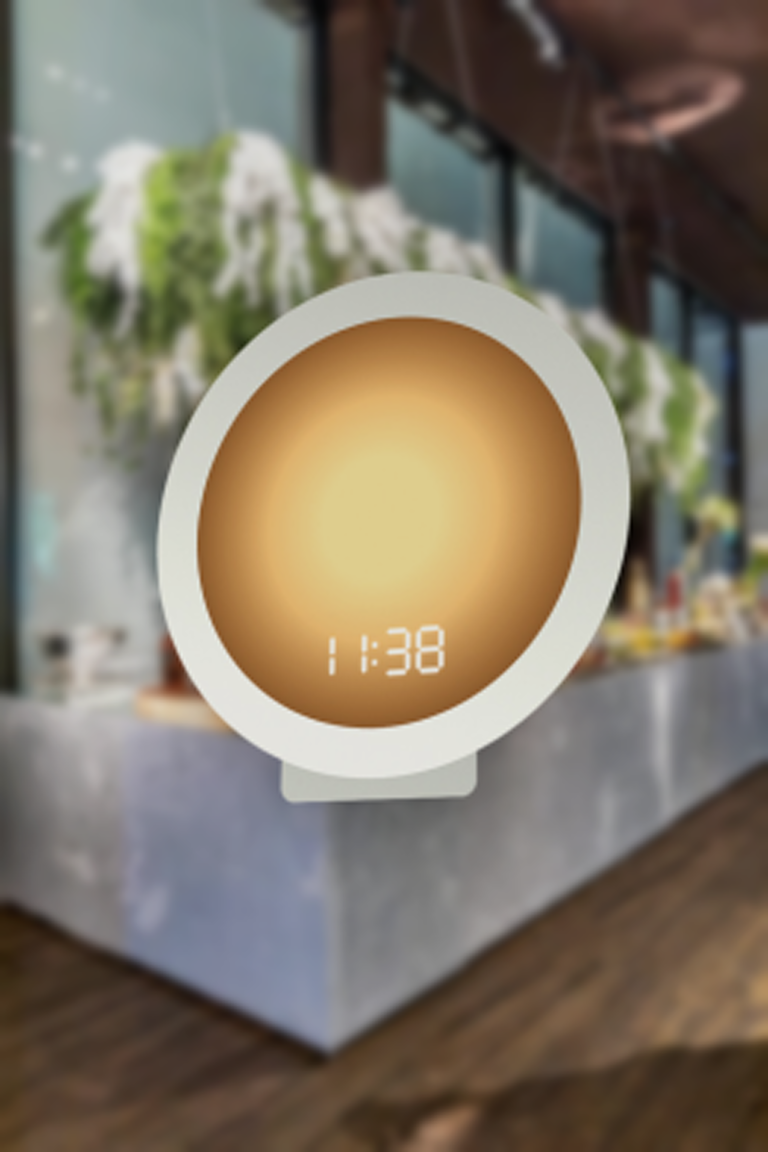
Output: **11:38**
